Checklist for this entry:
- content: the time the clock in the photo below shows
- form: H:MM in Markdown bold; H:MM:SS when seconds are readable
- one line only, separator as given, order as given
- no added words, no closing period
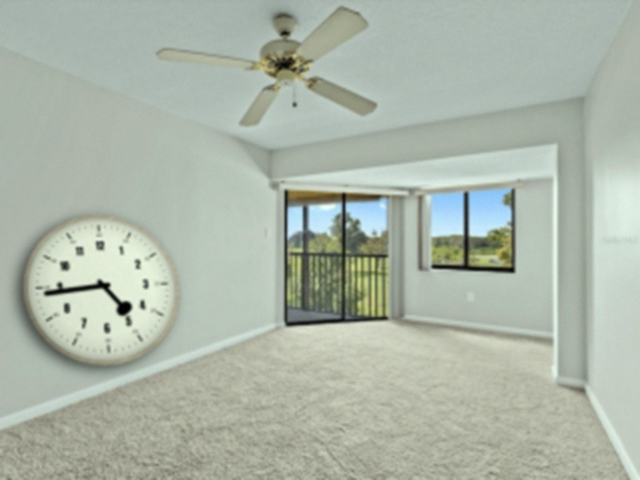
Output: **4:44**
